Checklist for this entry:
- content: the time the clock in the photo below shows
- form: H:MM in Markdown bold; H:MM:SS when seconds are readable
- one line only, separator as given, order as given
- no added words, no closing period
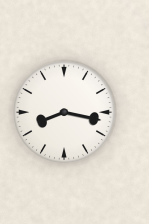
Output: **8:17**
